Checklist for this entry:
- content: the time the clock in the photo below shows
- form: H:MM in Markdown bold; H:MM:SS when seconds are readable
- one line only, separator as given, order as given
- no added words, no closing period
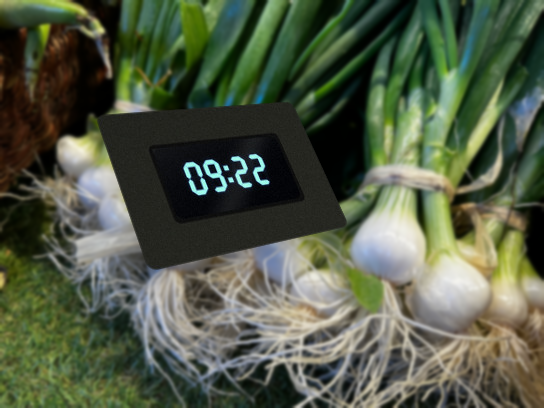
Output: **9:22**
